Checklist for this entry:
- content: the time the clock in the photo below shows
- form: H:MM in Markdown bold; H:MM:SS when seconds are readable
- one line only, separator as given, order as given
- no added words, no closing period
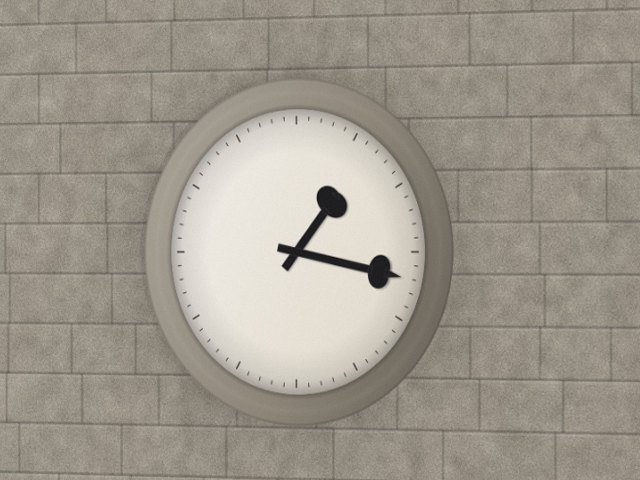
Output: **1:17**
